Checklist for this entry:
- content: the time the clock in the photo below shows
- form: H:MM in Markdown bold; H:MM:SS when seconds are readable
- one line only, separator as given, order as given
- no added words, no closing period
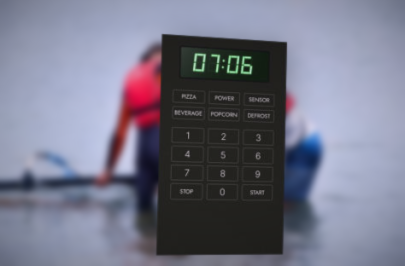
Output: **7:06**
